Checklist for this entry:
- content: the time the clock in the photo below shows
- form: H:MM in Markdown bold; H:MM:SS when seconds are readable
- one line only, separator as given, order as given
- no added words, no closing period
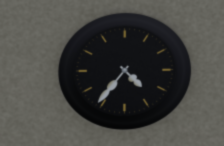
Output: **4:36**
